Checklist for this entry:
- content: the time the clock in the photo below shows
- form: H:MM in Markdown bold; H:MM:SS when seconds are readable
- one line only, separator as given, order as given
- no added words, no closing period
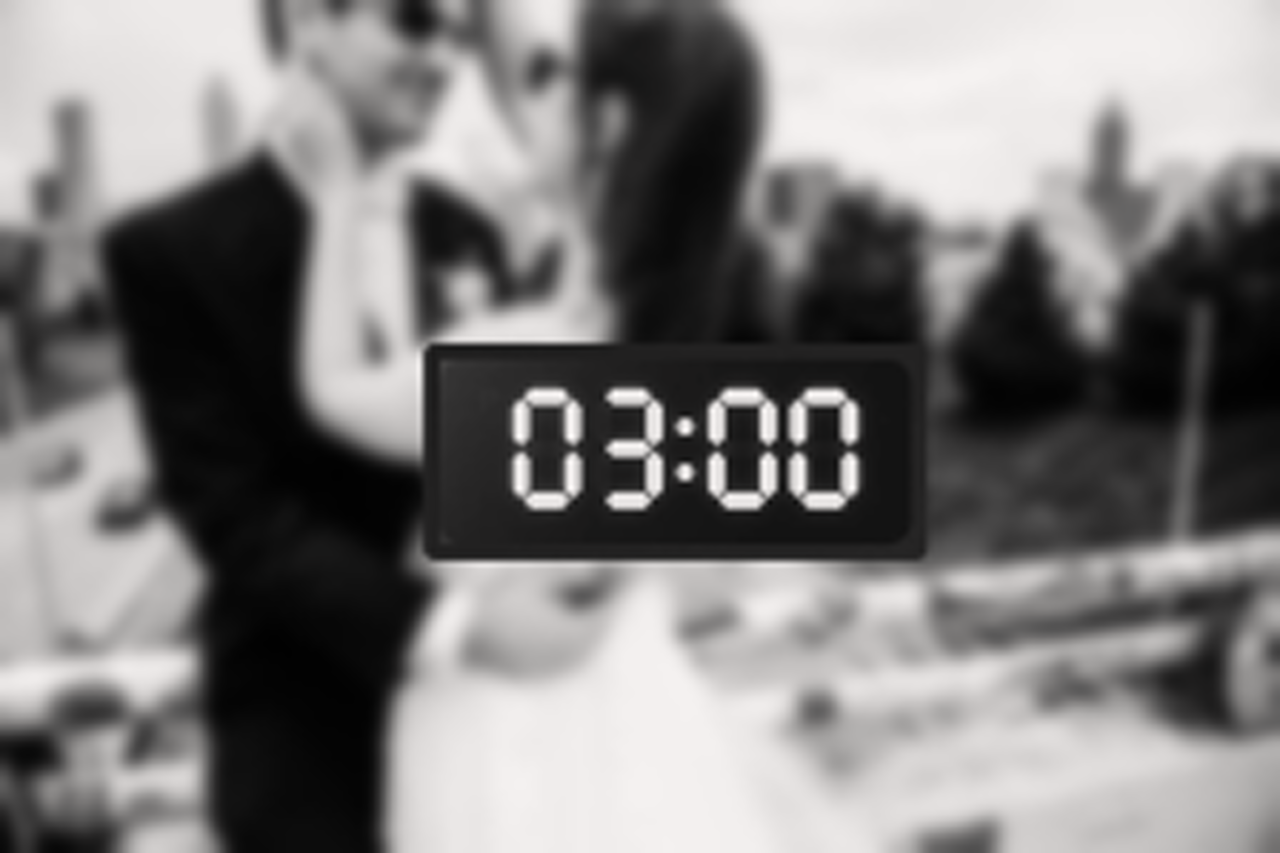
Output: **3:00**
